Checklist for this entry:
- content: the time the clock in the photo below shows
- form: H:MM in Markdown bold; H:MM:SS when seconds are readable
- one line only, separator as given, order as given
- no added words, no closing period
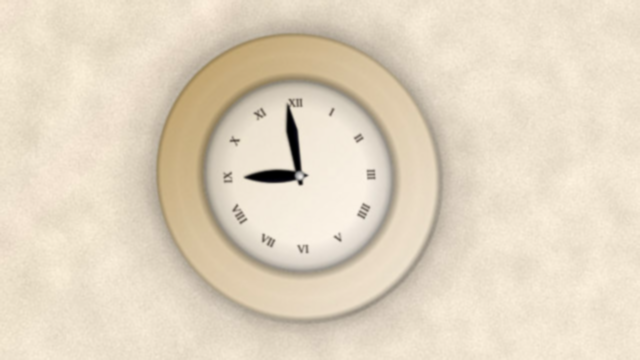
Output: **8:59**
